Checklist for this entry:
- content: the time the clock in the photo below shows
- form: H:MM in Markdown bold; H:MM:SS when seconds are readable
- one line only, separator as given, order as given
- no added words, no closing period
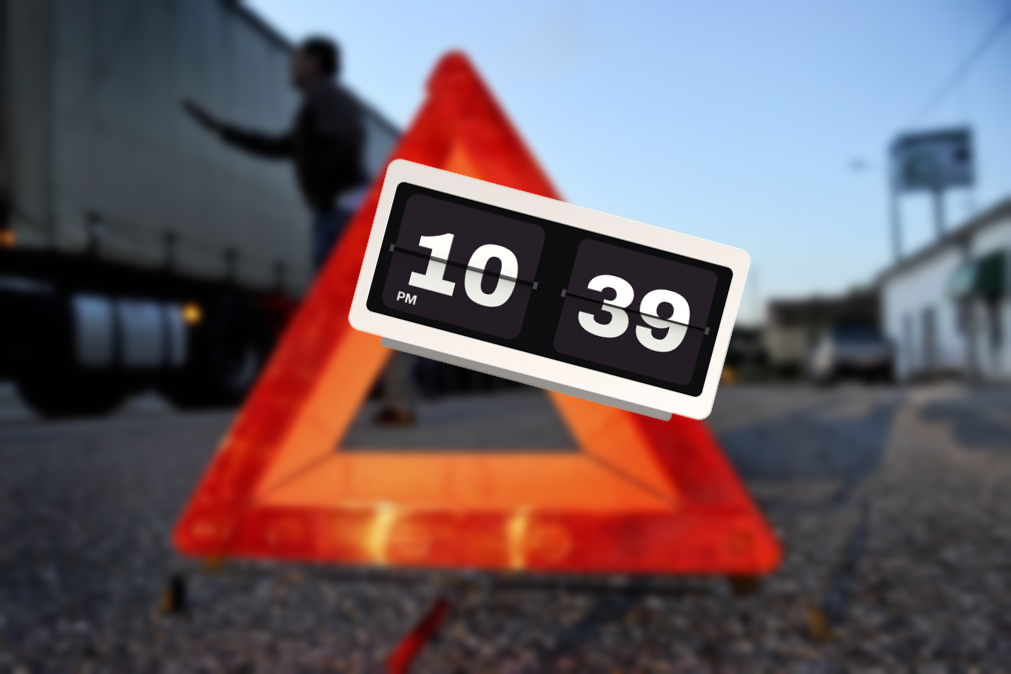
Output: **10:39**
